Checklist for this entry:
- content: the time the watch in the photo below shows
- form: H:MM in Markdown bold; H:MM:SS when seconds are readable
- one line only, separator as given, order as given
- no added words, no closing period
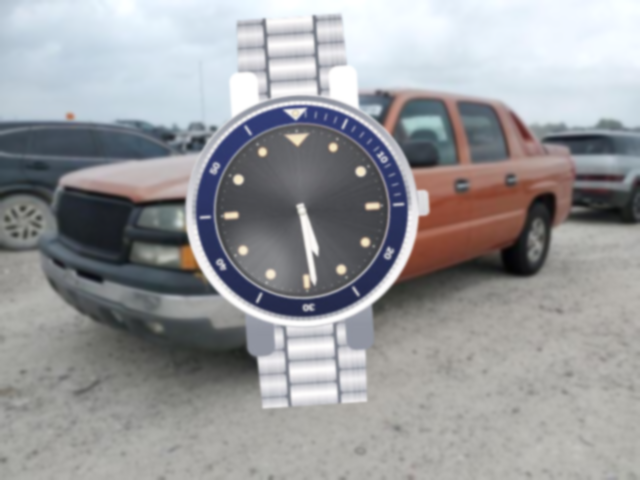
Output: **5:29**
